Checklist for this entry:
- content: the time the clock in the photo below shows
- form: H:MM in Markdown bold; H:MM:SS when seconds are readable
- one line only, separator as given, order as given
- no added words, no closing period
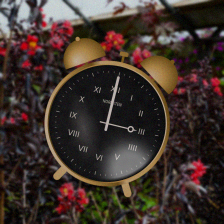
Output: **3:00**
